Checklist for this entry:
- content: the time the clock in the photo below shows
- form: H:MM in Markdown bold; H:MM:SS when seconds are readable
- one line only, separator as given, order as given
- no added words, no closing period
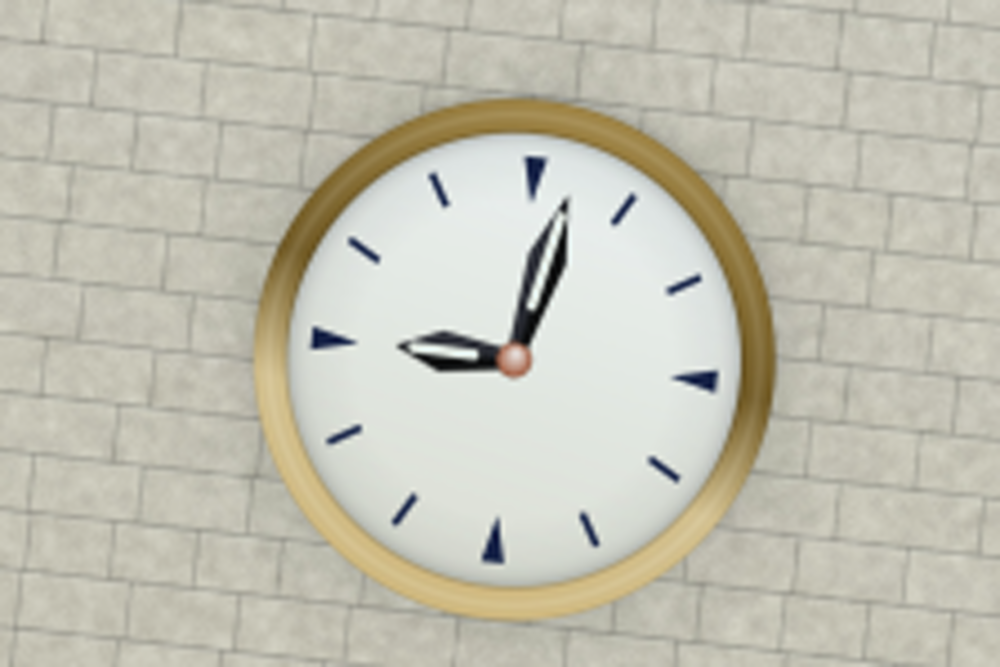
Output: **9:02**
